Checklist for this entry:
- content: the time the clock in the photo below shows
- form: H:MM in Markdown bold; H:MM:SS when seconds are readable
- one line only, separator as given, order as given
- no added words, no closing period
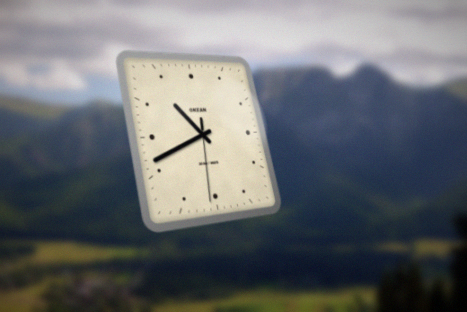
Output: **10:41:31**
